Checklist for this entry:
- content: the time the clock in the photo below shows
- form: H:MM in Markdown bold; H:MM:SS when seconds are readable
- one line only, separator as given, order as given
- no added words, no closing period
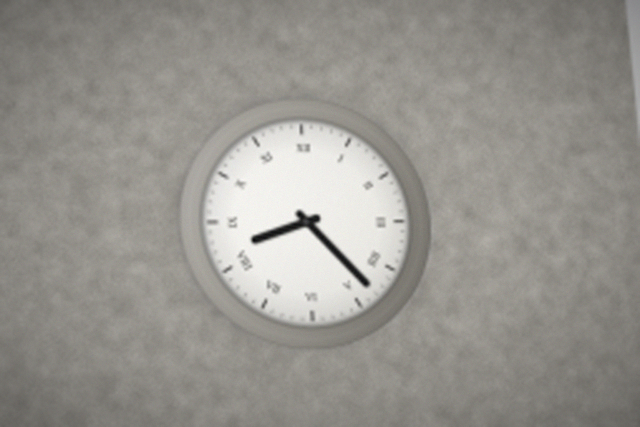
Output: **8:23**
